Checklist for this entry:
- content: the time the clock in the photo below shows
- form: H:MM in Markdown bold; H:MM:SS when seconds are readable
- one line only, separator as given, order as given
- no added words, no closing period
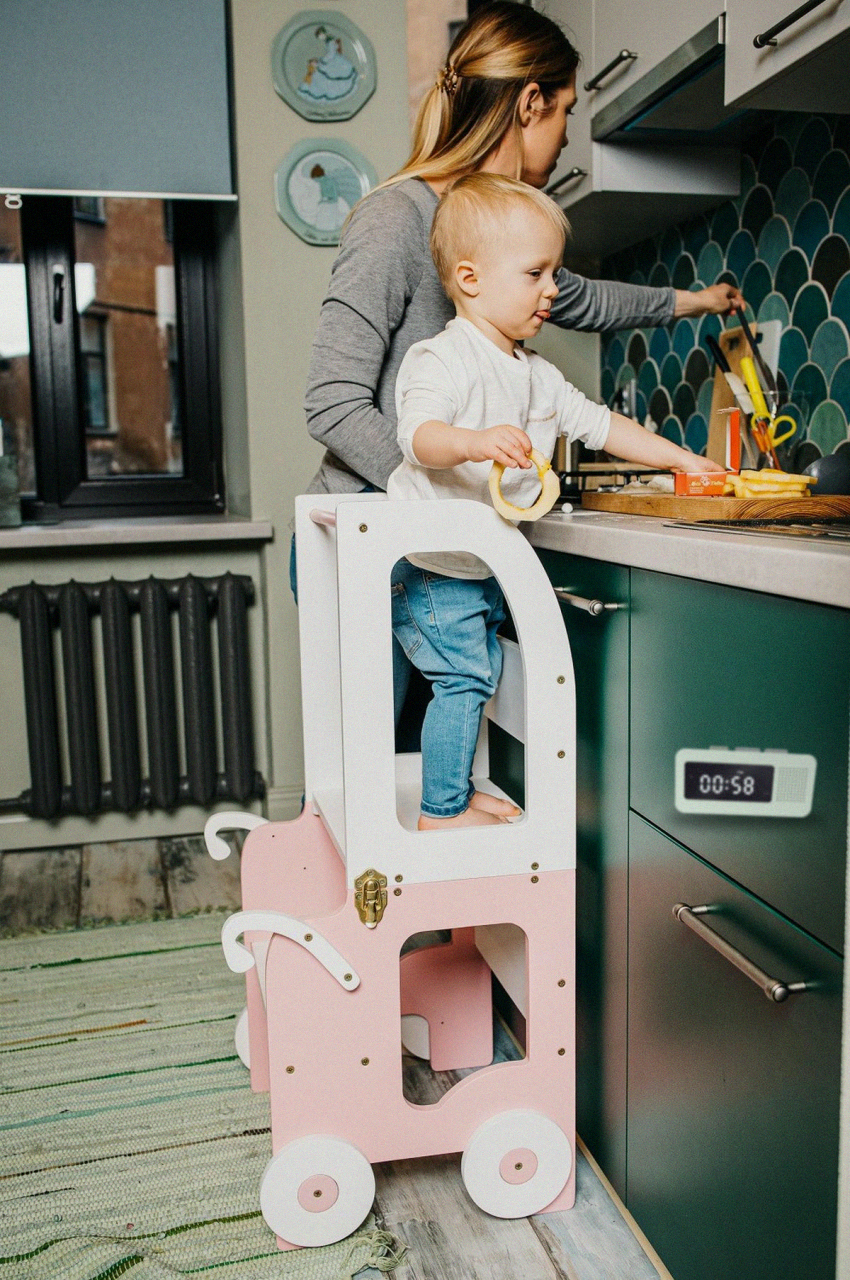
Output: **0:58**
